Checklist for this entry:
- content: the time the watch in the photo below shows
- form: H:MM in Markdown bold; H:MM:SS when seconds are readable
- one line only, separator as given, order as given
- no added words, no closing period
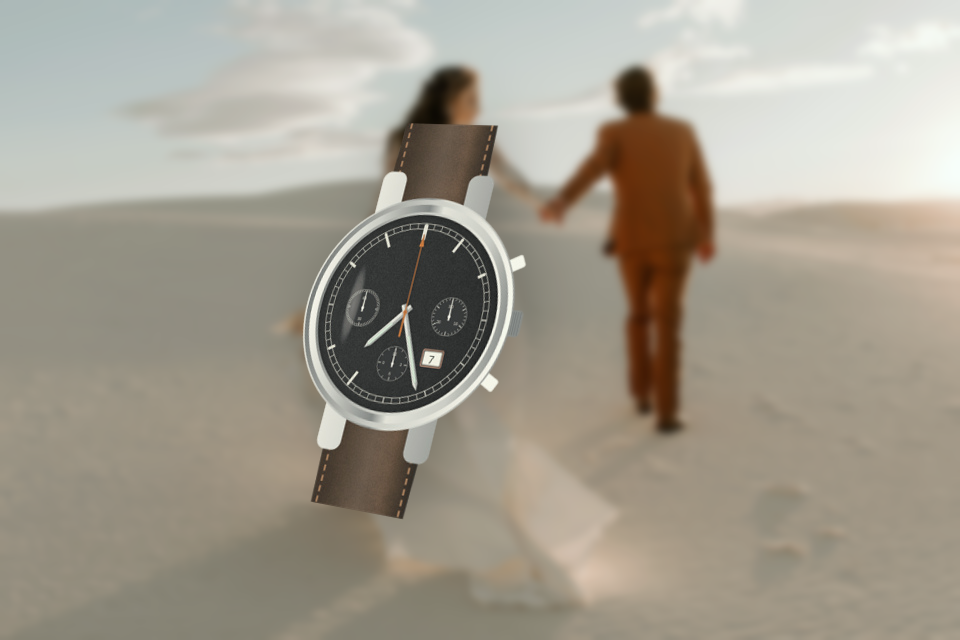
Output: **7:26**
